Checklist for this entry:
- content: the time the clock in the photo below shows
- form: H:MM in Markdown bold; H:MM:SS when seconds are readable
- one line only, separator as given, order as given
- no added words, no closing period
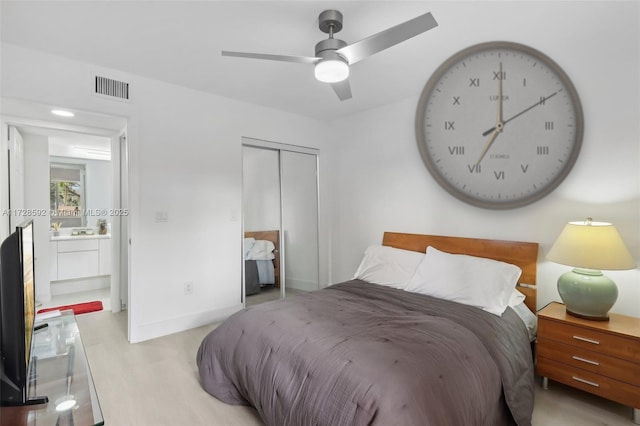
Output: **7:00:10**
